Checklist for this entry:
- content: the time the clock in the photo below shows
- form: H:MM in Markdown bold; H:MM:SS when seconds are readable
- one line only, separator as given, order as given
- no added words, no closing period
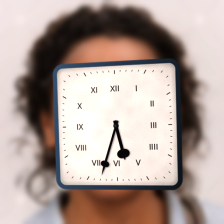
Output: **5:33**
